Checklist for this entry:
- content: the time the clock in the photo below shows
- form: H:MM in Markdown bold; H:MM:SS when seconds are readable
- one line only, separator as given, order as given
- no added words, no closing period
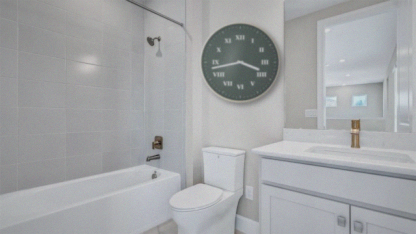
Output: **3:43**
